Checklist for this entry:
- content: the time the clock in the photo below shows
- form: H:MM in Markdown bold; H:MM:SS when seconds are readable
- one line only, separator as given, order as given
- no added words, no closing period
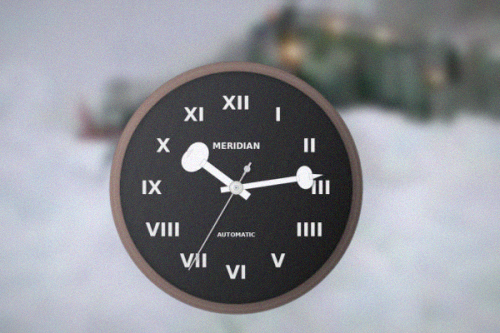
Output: **10:13:35**
